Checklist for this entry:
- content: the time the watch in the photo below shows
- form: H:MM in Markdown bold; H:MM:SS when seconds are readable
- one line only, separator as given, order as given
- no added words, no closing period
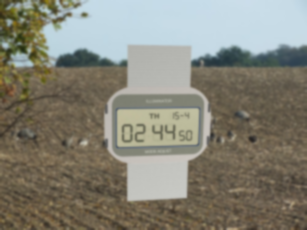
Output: **2:44:50**
